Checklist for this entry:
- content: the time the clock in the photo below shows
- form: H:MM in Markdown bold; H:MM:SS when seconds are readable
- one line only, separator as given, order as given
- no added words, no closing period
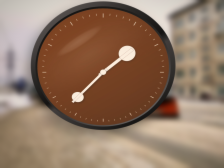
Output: **1:37**
